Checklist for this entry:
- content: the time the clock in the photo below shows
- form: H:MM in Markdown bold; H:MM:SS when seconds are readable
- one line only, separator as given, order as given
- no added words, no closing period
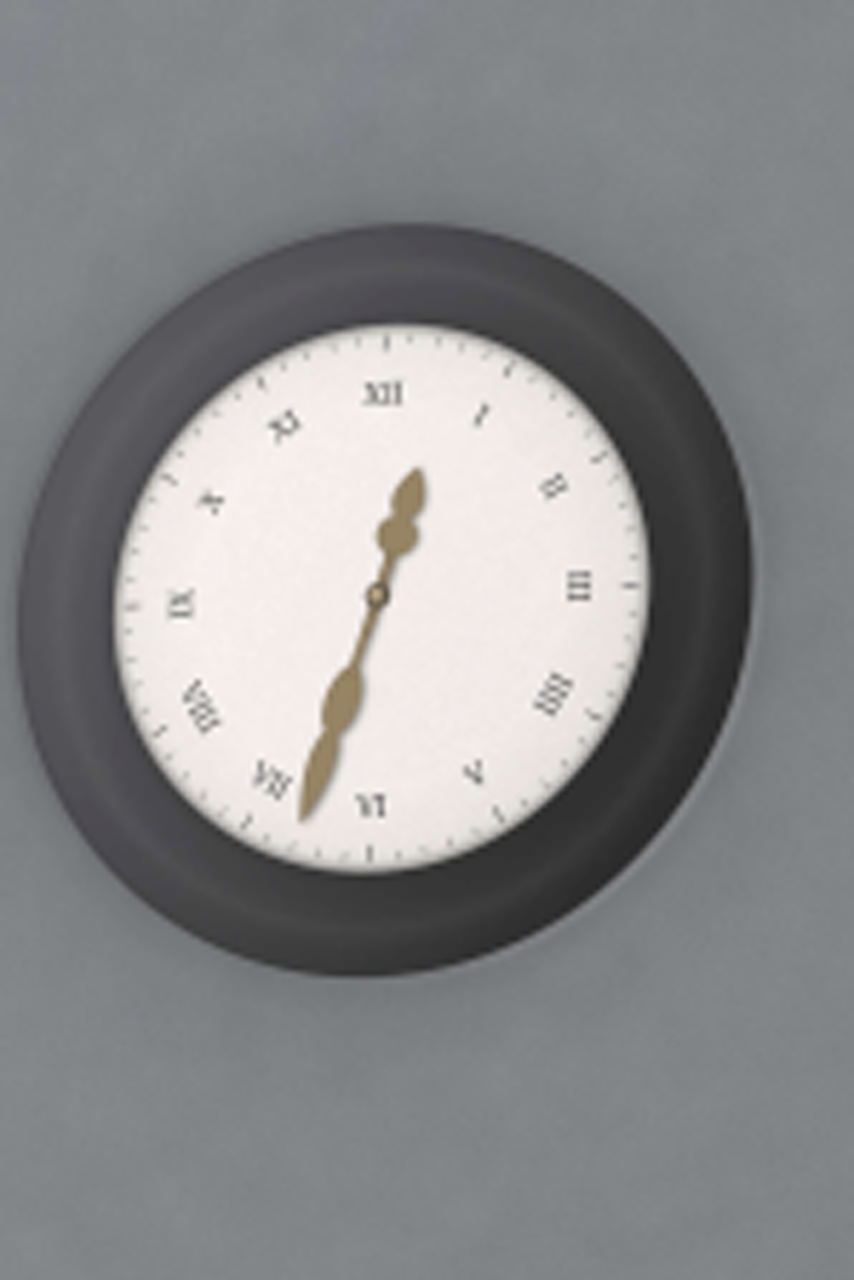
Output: **12:33**
